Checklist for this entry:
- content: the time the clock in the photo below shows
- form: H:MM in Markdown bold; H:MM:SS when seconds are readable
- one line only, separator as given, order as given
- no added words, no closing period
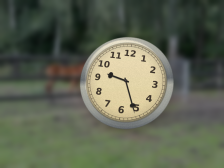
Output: **9:26**
